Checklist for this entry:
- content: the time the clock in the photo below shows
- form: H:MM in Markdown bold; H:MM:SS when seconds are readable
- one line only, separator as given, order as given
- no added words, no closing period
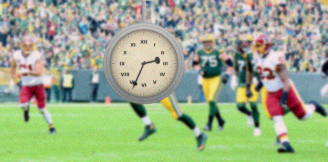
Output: **2:34**
